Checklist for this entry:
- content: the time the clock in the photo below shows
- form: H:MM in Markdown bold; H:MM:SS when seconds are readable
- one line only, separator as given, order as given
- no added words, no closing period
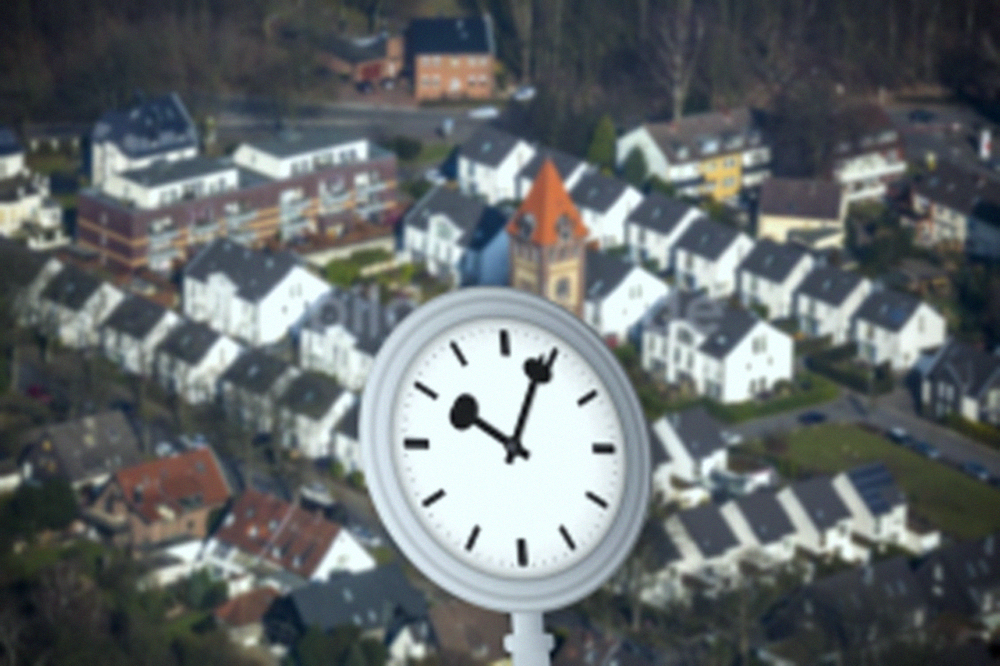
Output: **10:04**
